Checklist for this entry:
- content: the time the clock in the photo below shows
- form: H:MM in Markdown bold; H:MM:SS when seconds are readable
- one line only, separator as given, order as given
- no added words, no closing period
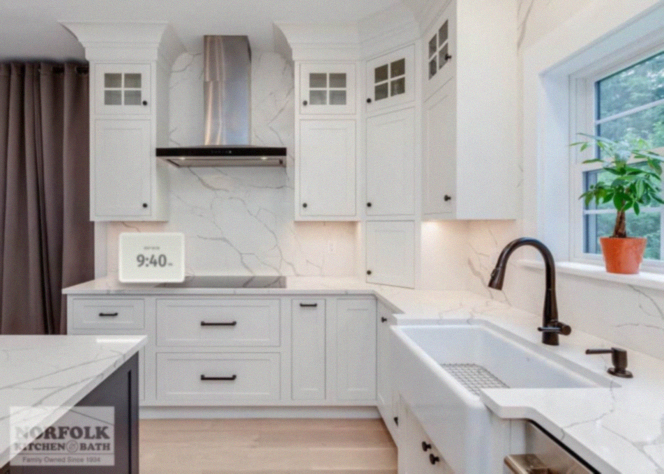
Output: **9:40**
